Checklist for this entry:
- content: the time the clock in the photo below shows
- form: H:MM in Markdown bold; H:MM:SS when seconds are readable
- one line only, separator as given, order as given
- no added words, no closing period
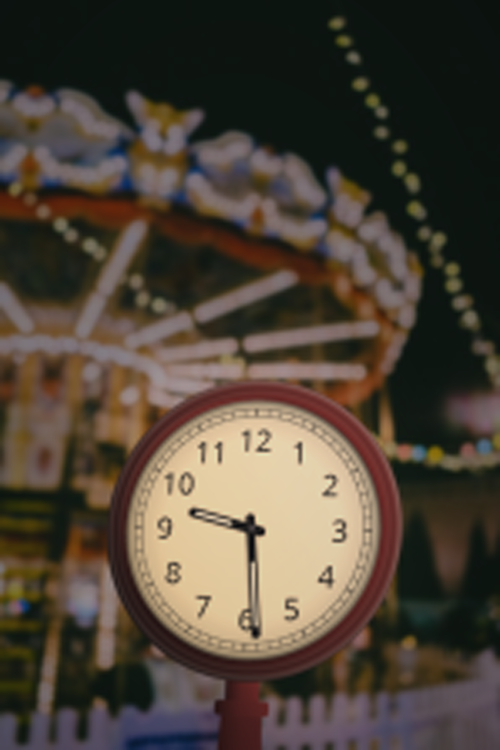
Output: **9:29**
